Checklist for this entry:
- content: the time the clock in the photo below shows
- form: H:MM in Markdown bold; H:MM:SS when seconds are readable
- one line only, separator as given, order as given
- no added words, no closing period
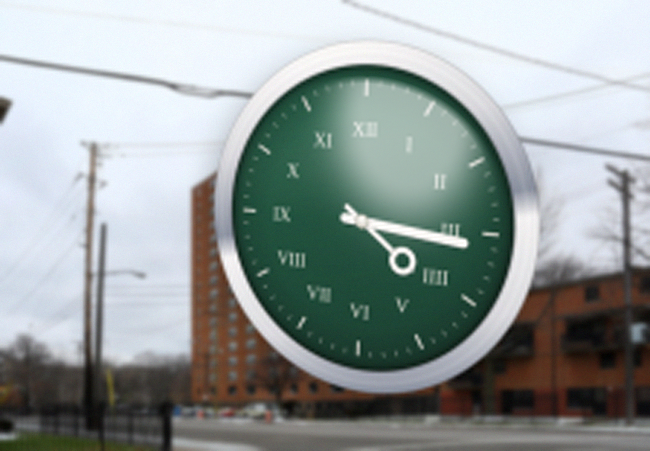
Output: **4:16**
